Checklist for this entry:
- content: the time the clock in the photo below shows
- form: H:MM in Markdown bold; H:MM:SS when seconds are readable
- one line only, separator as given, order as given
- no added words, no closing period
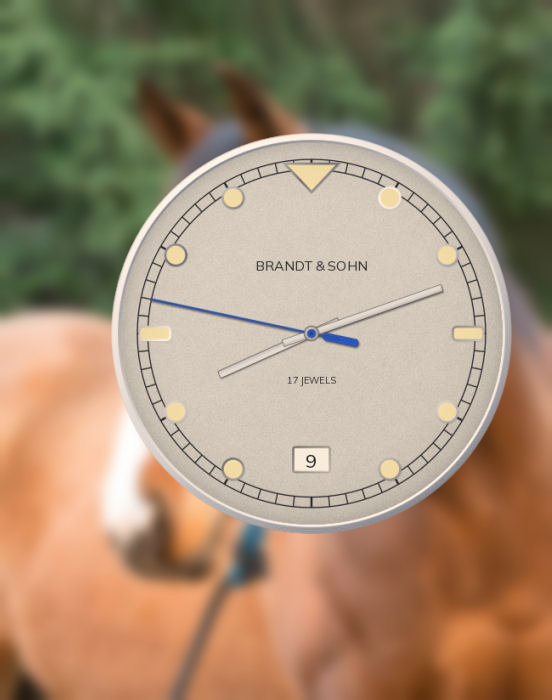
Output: **8:11:47**
